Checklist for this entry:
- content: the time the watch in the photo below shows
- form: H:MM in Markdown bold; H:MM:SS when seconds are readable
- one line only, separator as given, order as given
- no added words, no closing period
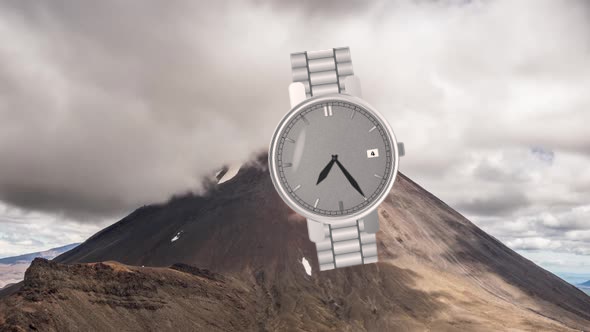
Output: **7:25**
